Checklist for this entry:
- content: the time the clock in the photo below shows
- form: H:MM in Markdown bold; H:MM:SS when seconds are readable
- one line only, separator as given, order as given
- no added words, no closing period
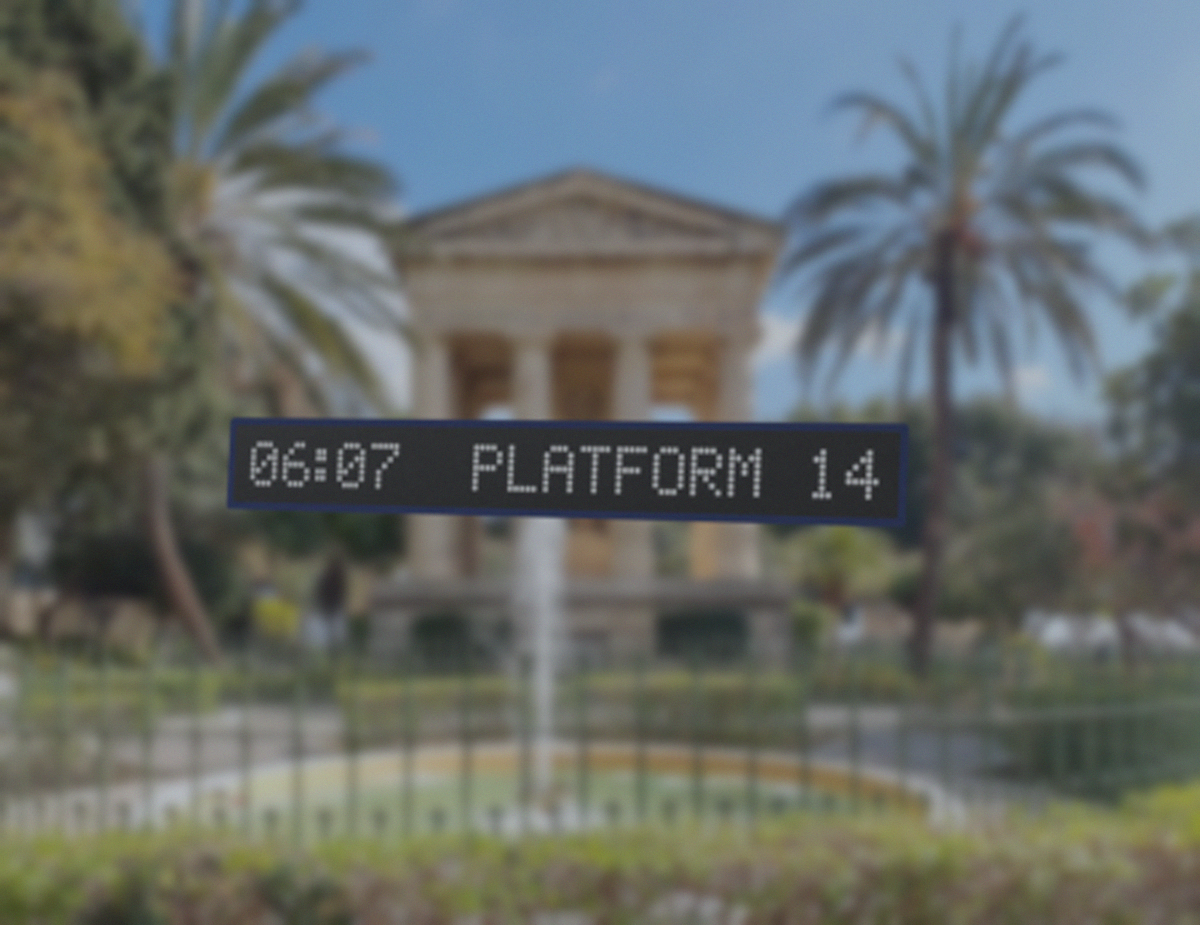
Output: **6:07**
